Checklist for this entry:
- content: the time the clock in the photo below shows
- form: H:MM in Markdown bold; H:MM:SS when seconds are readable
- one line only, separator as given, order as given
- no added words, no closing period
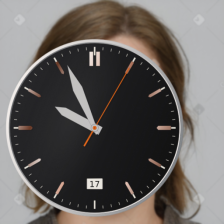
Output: **9:56:05**
